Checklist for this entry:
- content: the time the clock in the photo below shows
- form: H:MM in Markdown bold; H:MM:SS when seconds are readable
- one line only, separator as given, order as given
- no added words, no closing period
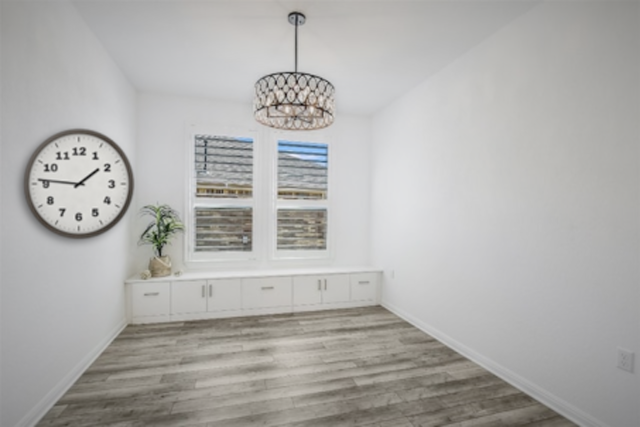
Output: **1:46**
